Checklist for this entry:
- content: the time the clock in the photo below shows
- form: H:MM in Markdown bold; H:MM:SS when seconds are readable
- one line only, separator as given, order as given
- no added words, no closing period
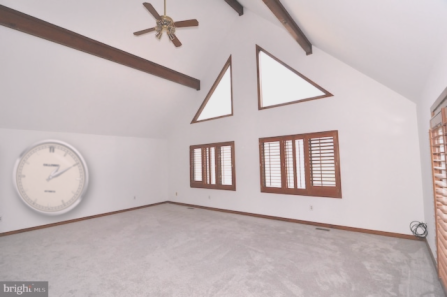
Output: **1:10**
